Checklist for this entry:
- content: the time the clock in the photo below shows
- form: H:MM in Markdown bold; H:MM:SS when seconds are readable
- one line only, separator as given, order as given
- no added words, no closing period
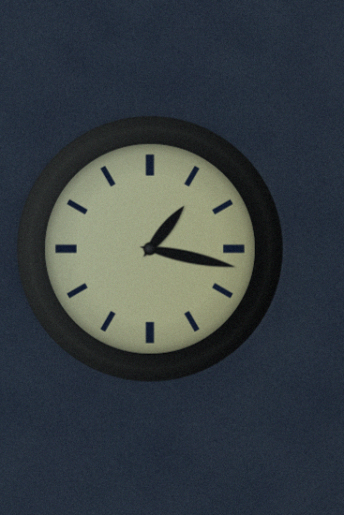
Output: **1:17**
